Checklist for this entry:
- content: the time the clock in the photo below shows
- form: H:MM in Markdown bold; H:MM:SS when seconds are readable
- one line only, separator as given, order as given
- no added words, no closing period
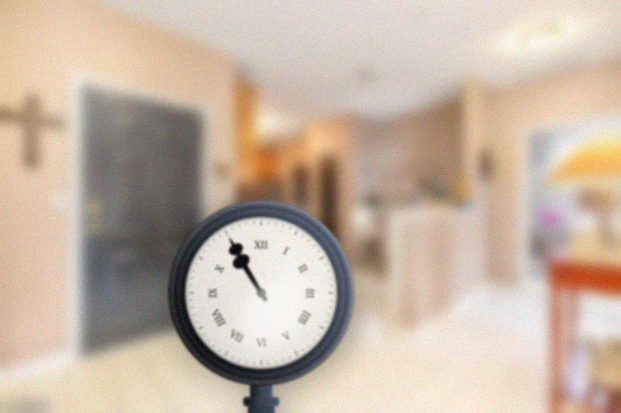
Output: **10:55**
